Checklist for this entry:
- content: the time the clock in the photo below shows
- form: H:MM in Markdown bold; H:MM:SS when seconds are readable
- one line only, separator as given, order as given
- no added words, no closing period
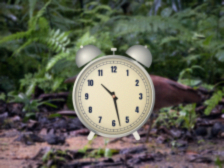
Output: **10:28**
